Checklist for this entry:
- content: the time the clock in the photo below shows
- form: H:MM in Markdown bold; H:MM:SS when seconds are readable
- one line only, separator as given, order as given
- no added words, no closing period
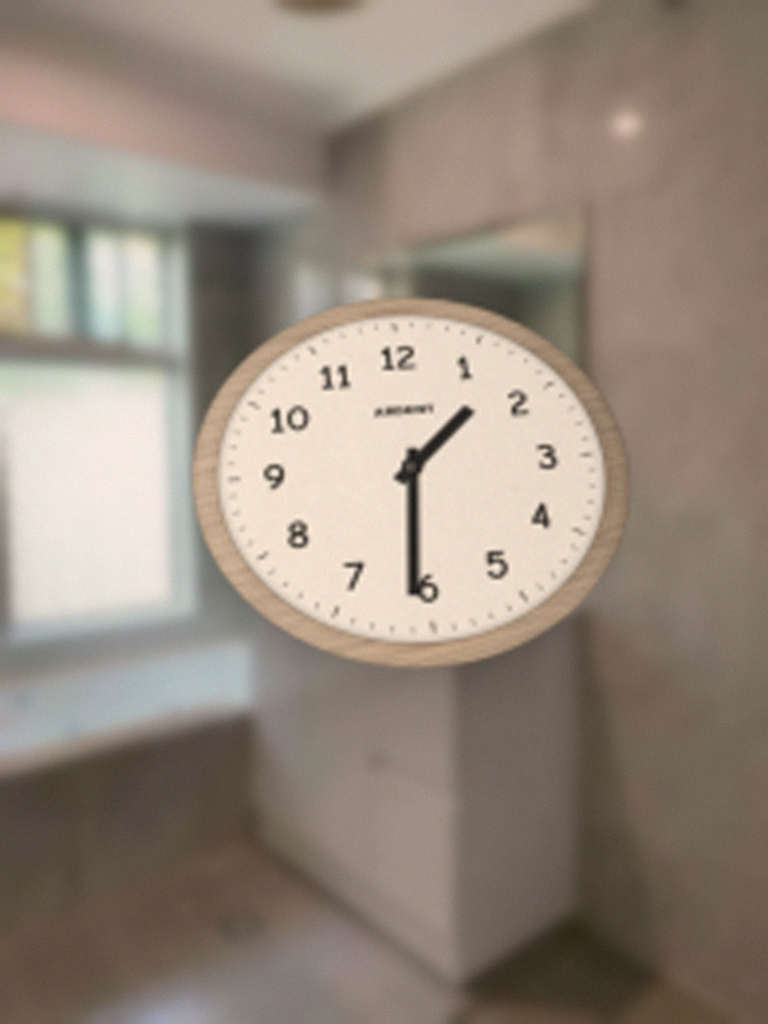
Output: **1:31**
